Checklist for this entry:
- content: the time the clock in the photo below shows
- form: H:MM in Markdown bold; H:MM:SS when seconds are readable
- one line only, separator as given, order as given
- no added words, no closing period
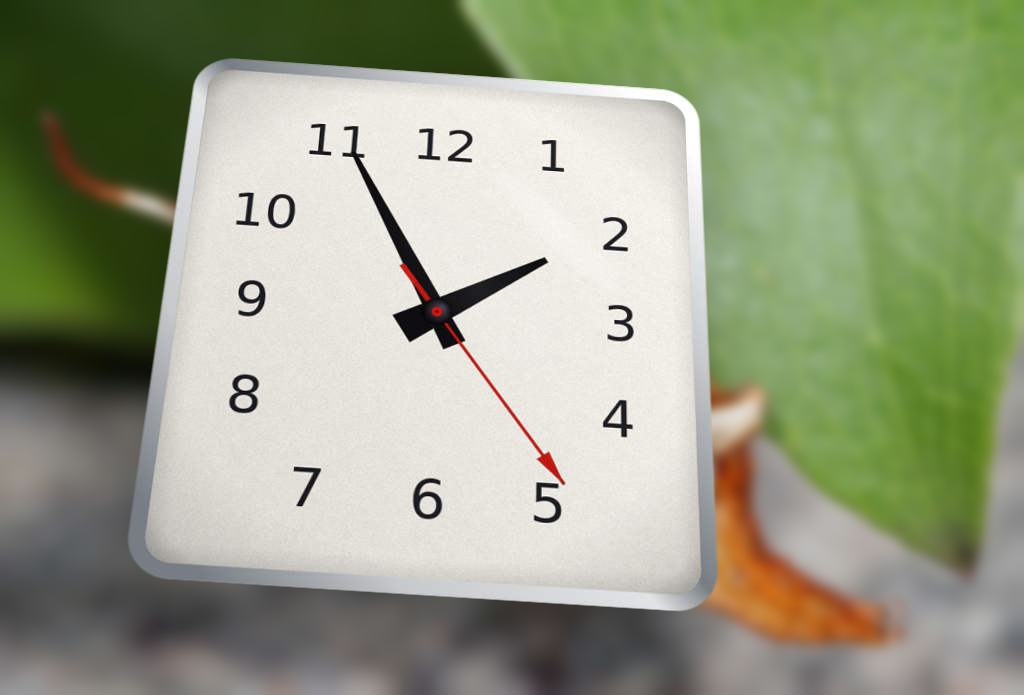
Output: **1:55:24**
